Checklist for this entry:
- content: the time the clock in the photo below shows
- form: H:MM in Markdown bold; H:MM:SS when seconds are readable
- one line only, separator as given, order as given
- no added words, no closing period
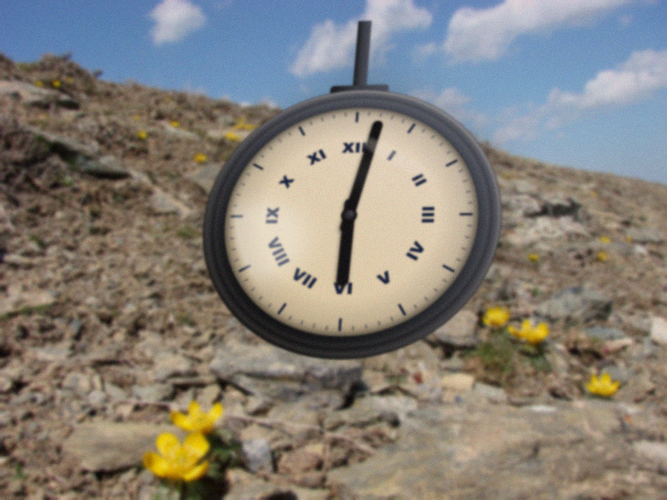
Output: **6:02**
